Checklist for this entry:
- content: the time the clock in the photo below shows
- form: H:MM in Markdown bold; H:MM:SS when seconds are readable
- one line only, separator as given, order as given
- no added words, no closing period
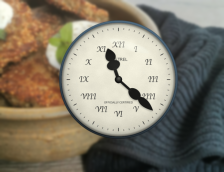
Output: **11:22**
